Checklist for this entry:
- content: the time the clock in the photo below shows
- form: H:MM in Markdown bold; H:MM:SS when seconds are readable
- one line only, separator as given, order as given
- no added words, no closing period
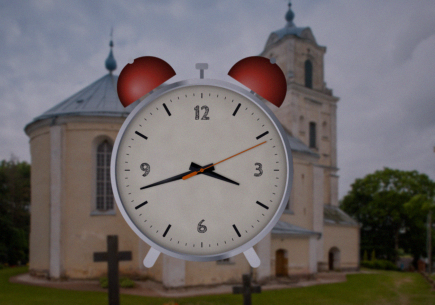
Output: **3:42:11**
